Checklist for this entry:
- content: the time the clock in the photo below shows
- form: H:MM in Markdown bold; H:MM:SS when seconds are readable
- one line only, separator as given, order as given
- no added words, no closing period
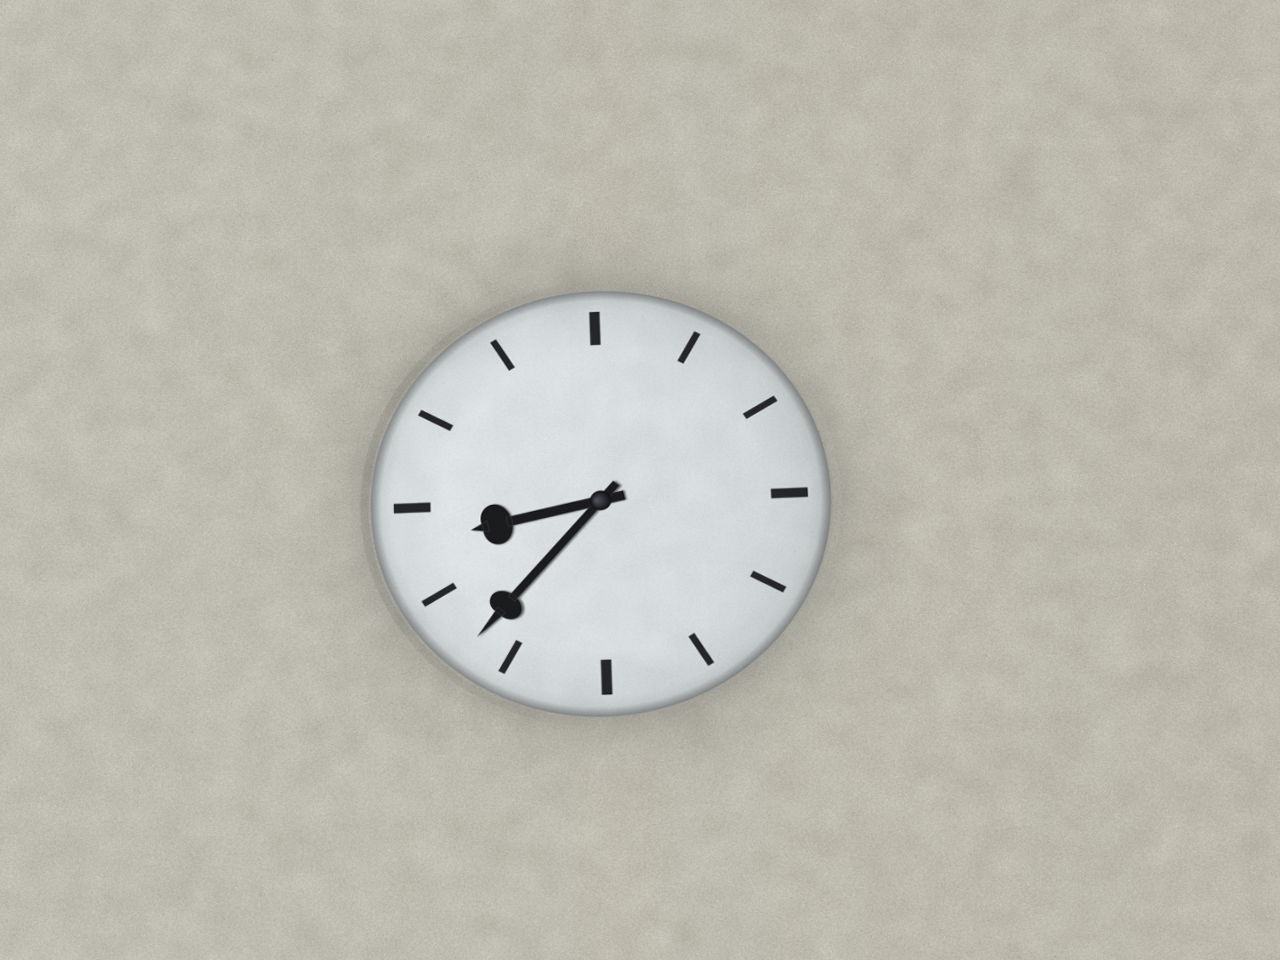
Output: **8:37**
